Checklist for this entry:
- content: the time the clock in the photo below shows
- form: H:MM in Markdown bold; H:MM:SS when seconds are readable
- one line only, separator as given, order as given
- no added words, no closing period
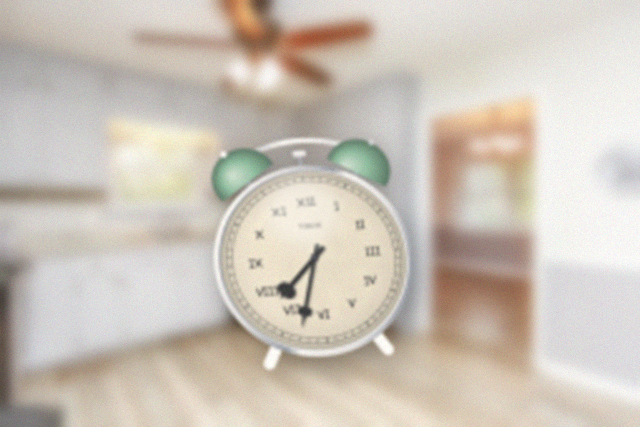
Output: **7:33**
